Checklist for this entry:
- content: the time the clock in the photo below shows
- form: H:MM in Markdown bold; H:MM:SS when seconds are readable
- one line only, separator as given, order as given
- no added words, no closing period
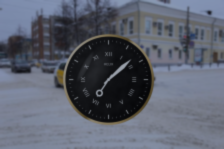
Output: **7:08**
